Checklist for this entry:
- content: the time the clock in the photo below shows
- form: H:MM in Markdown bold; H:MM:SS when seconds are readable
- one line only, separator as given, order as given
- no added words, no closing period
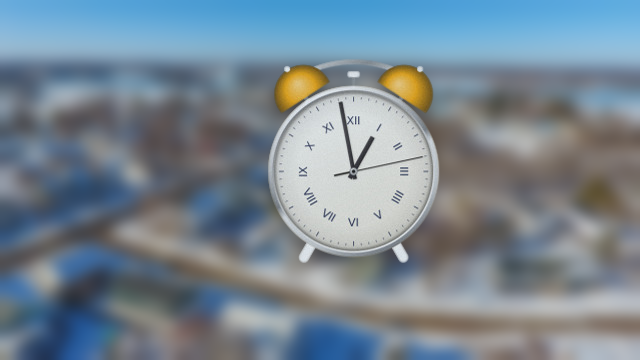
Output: **12:58:13**
